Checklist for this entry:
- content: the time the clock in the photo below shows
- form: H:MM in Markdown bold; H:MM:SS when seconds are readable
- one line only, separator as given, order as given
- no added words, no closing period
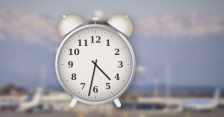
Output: **4:32**
